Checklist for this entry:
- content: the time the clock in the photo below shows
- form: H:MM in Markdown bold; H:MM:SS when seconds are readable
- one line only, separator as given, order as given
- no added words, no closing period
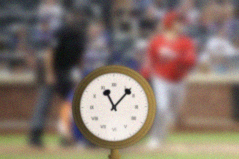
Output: **11:07**
